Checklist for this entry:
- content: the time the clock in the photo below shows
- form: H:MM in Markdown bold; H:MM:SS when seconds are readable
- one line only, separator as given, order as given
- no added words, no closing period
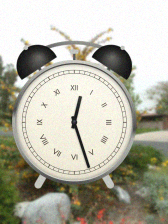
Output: **12:27**
